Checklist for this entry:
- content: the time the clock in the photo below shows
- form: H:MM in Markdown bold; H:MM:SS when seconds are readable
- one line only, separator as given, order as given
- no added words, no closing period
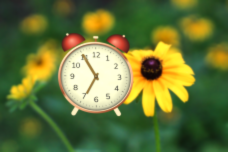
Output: **6:55**
